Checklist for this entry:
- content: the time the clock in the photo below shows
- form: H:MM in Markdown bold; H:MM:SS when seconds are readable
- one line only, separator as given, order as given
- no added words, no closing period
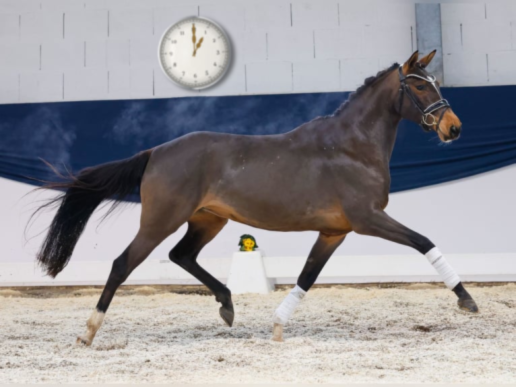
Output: **1:00**
